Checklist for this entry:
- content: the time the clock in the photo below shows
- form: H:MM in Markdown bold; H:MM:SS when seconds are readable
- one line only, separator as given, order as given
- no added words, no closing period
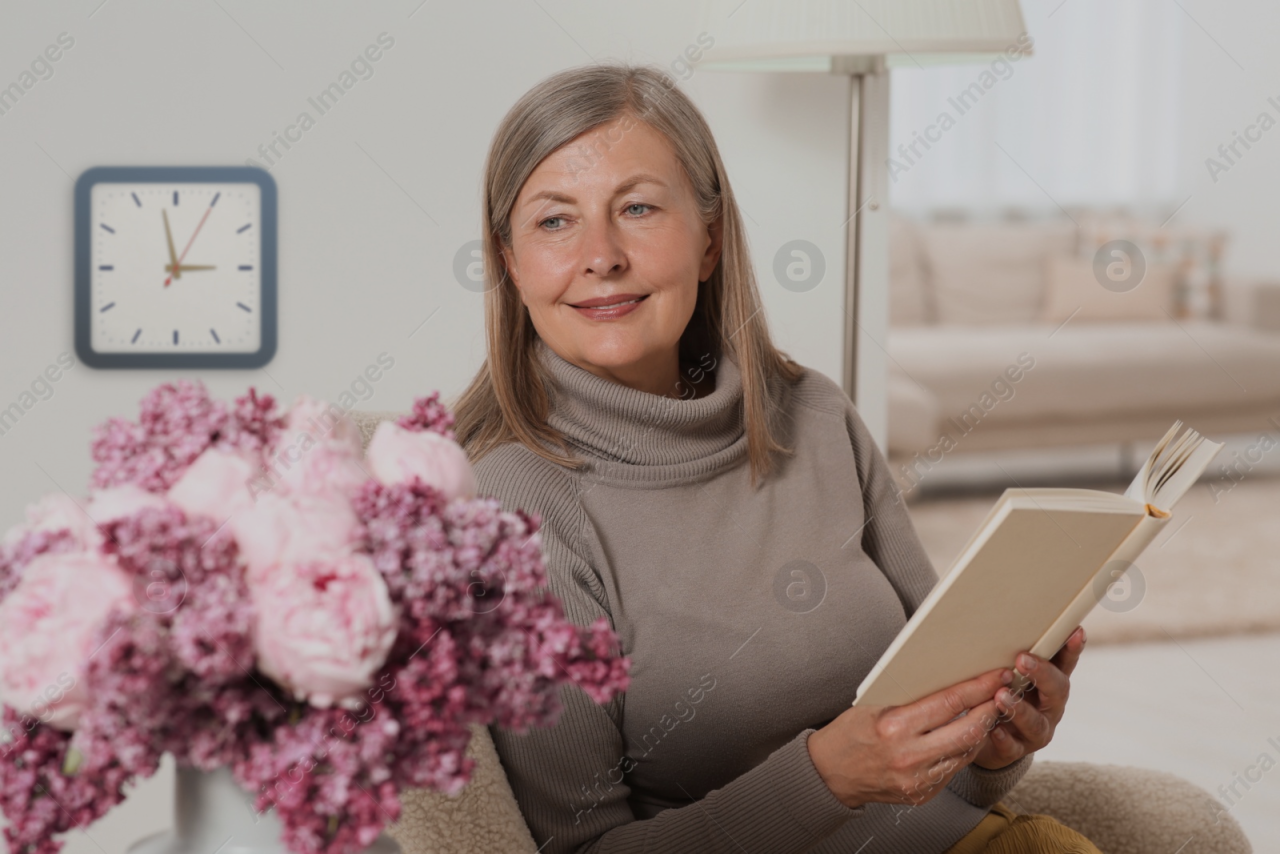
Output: **2:58:05**
